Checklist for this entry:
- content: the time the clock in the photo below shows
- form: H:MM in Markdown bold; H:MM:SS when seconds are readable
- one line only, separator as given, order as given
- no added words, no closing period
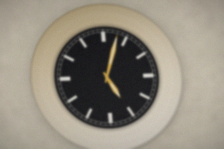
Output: **5:03**
